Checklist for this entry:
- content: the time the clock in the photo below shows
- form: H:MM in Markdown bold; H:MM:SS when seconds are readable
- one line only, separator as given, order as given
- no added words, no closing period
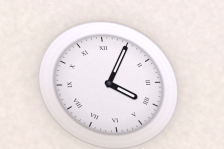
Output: **4:05**
